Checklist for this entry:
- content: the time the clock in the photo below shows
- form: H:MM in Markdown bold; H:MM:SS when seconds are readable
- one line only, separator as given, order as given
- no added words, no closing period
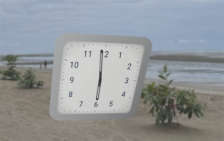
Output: **5:59**
